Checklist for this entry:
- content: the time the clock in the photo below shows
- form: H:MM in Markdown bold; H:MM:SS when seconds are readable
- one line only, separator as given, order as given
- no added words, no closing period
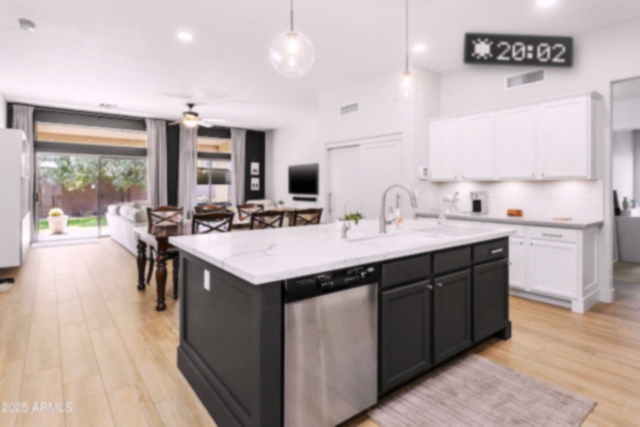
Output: **20:02**
